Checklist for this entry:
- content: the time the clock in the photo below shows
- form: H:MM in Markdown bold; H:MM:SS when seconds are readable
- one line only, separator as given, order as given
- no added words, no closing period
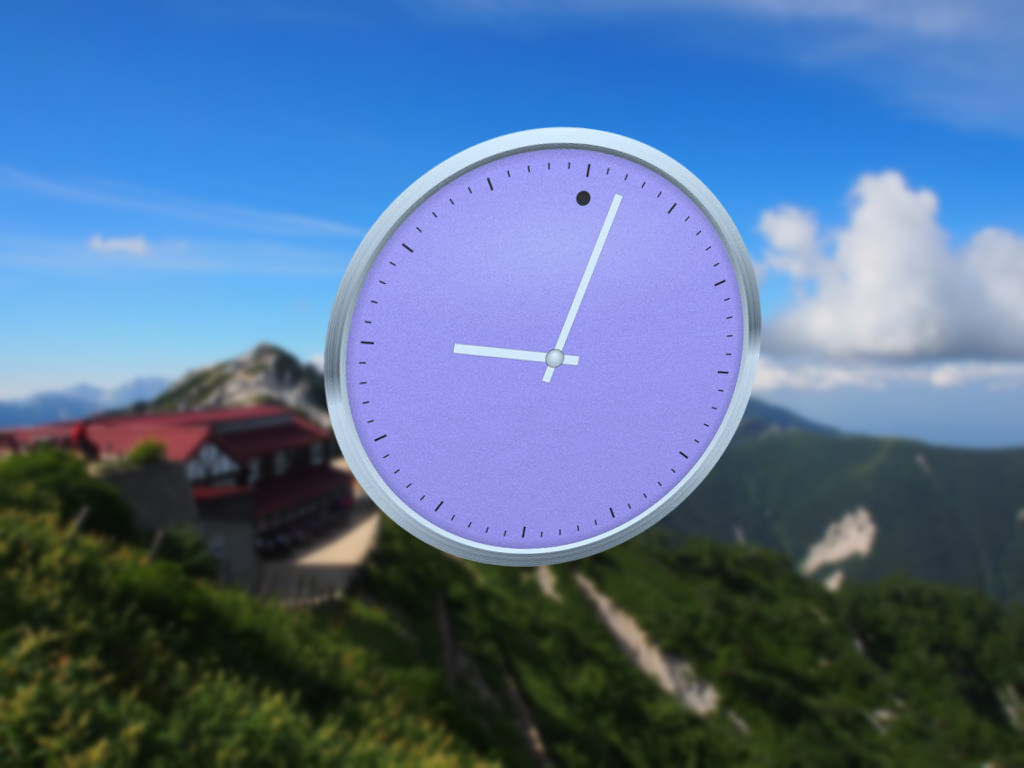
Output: **9:02**
